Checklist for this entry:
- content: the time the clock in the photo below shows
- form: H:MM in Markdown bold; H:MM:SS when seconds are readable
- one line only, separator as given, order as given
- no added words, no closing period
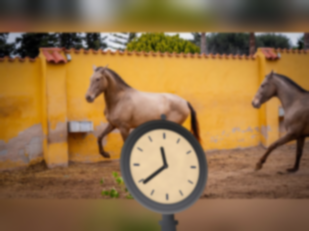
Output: **11:39**
